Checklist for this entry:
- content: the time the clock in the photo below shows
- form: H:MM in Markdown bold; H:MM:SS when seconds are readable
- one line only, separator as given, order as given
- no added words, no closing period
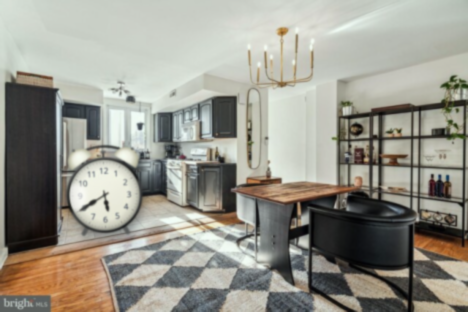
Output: **5:40**
